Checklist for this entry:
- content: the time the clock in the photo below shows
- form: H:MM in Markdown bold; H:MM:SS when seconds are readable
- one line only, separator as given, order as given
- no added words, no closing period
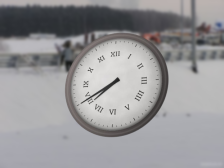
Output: **7:40**
